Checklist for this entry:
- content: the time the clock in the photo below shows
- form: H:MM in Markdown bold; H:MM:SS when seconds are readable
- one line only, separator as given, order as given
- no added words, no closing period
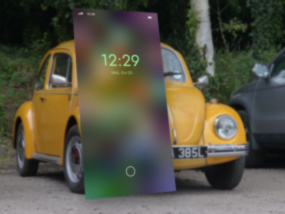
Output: **12:29**
